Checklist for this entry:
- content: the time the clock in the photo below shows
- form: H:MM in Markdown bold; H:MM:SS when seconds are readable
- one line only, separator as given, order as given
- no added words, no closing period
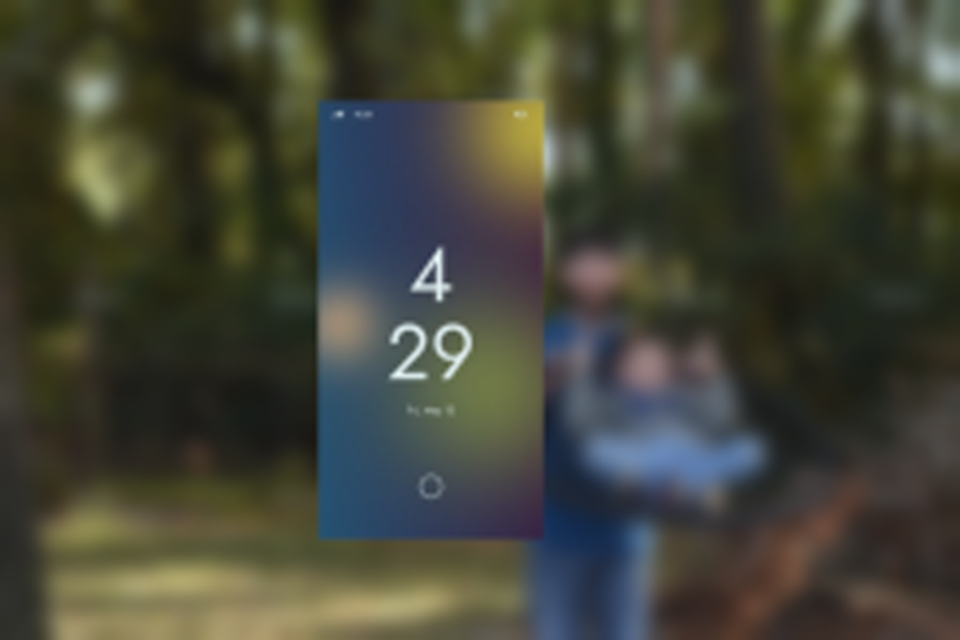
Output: **4:29**
